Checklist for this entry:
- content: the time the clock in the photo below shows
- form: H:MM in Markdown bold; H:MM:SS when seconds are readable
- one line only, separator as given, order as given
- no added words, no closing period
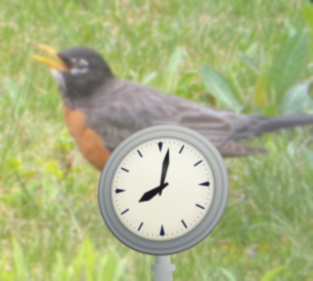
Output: **8:02**
